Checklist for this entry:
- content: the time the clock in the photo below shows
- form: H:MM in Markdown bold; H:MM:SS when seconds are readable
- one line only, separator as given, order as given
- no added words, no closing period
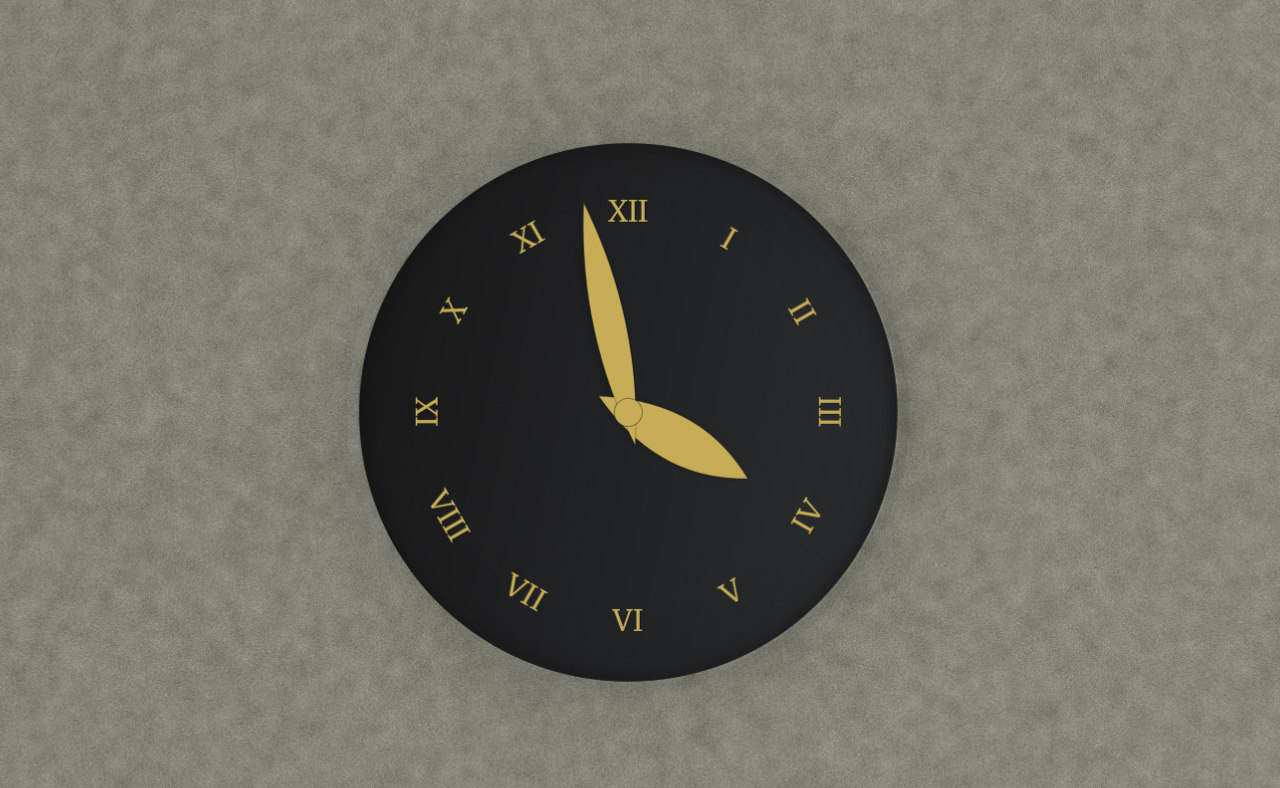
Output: **3:58**
